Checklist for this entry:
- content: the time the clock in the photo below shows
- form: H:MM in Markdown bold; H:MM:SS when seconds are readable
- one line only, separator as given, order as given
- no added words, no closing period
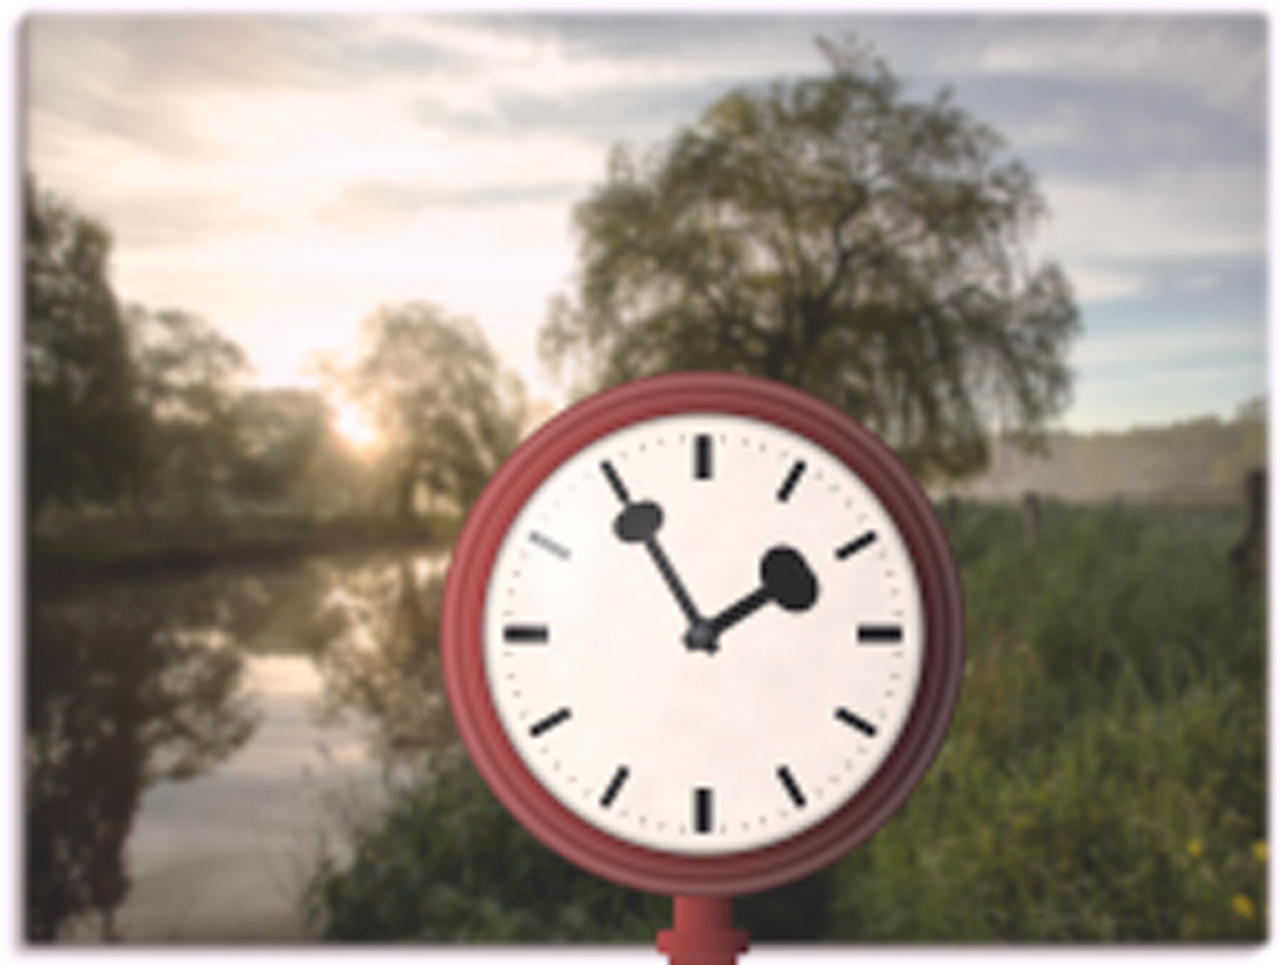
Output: **1:55**
